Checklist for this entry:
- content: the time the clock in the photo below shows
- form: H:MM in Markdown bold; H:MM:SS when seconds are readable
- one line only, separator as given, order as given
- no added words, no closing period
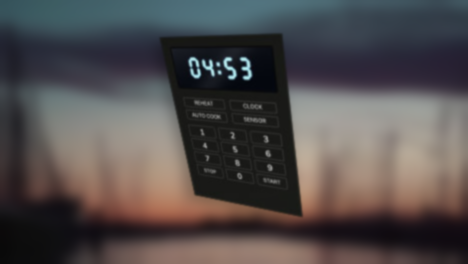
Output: **4:53**
